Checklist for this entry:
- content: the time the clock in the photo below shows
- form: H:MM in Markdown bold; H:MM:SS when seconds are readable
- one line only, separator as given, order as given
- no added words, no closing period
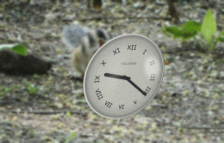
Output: **9:21**
